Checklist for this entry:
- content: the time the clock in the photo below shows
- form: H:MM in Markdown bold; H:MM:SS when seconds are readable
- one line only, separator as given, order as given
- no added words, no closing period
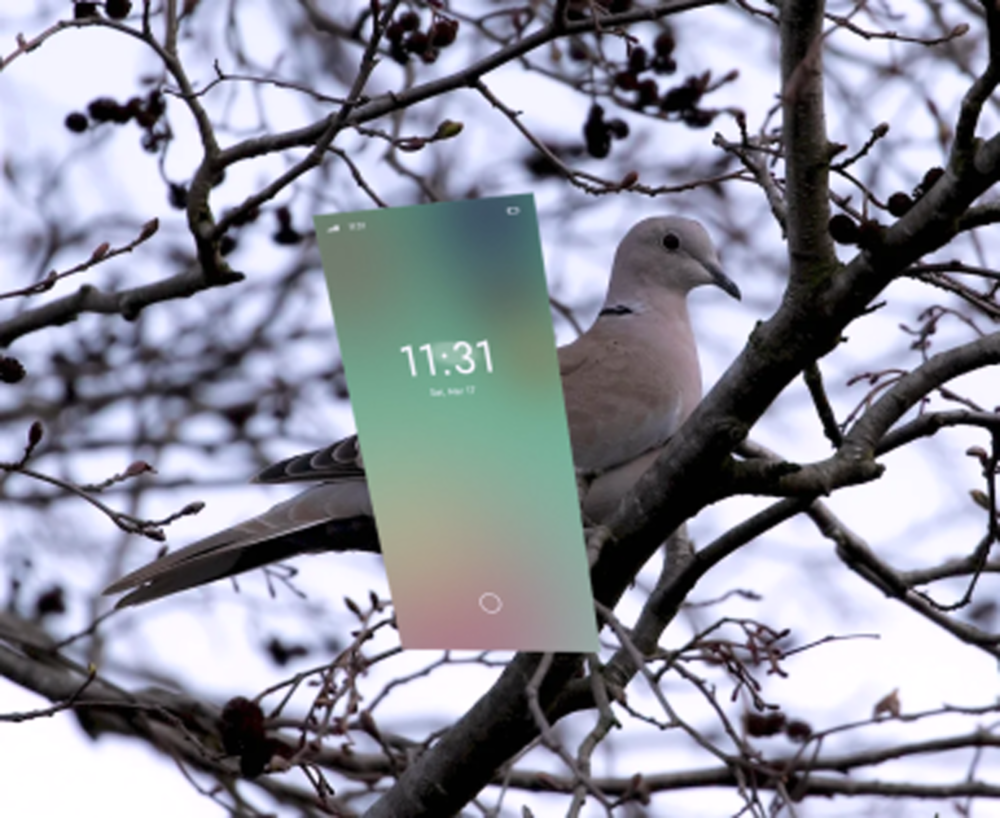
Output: **11:31**
